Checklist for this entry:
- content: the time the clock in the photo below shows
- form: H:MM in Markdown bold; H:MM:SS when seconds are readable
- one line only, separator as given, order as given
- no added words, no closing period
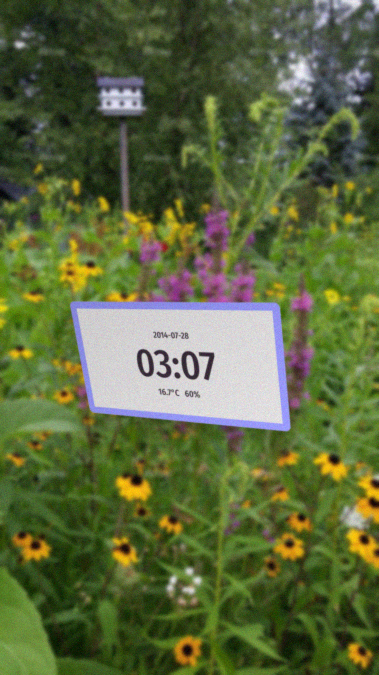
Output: **3:07**
